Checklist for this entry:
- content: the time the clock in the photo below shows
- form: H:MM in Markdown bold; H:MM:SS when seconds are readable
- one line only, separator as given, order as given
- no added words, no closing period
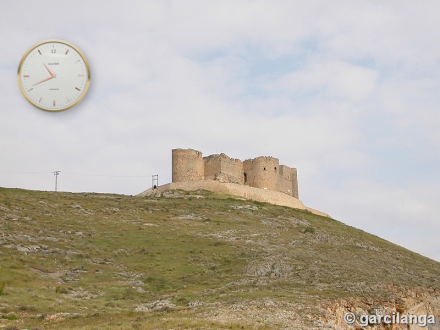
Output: **10:41**
